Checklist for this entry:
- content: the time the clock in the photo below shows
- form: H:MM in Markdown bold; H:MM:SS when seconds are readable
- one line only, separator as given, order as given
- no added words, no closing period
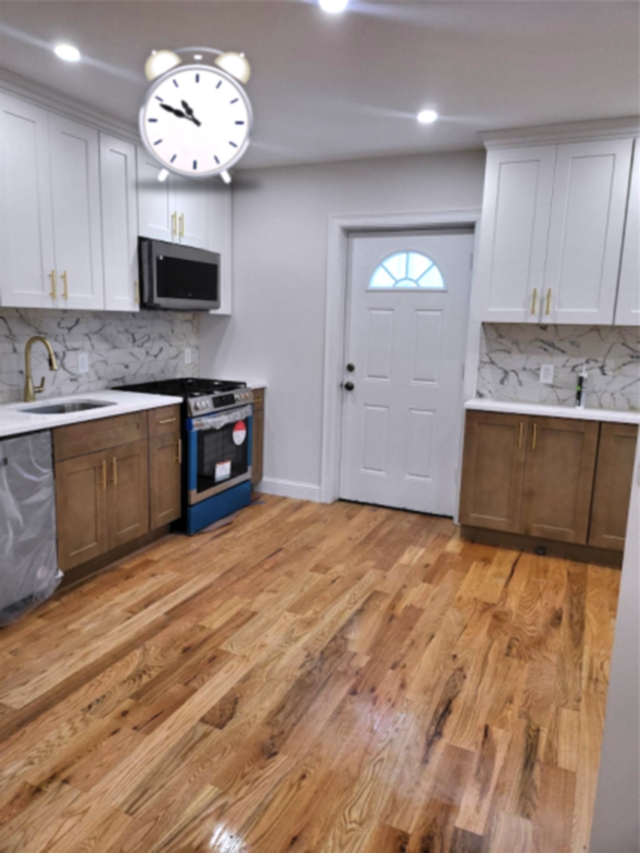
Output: **10:49**
